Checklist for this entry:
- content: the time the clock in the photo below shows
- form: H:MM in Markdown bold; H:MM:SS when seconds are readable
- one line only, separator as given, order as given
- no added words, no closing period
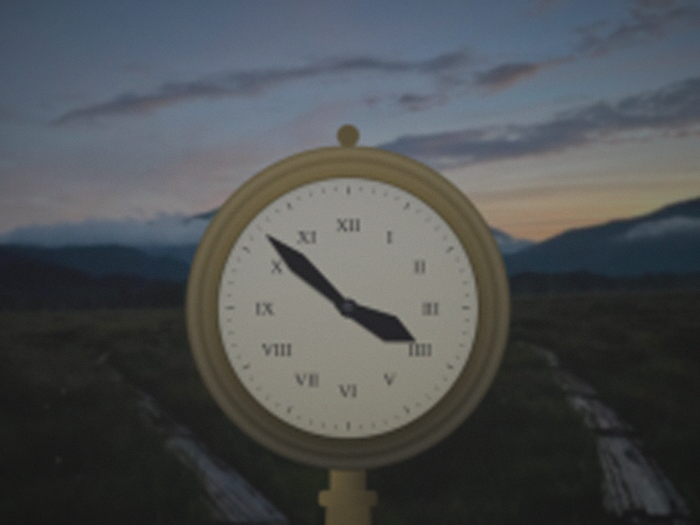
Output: **3:52**
